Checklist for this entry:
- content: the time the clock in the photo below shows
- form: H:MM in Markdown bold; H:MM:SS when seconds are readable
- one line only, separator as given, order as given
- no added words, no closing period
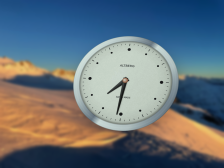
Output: **7:31**
